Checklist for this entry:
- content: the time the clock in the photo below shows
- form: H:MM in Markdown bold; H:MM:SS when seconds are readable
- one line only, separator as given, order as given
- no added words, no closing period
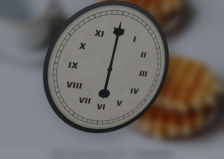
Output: **6:00**
